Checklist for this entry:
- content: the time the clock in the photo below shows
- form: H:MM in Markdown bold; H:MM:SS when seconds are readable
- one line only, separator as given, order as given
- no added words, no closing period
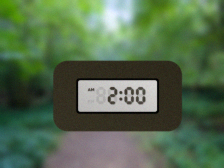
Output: **2:00**
